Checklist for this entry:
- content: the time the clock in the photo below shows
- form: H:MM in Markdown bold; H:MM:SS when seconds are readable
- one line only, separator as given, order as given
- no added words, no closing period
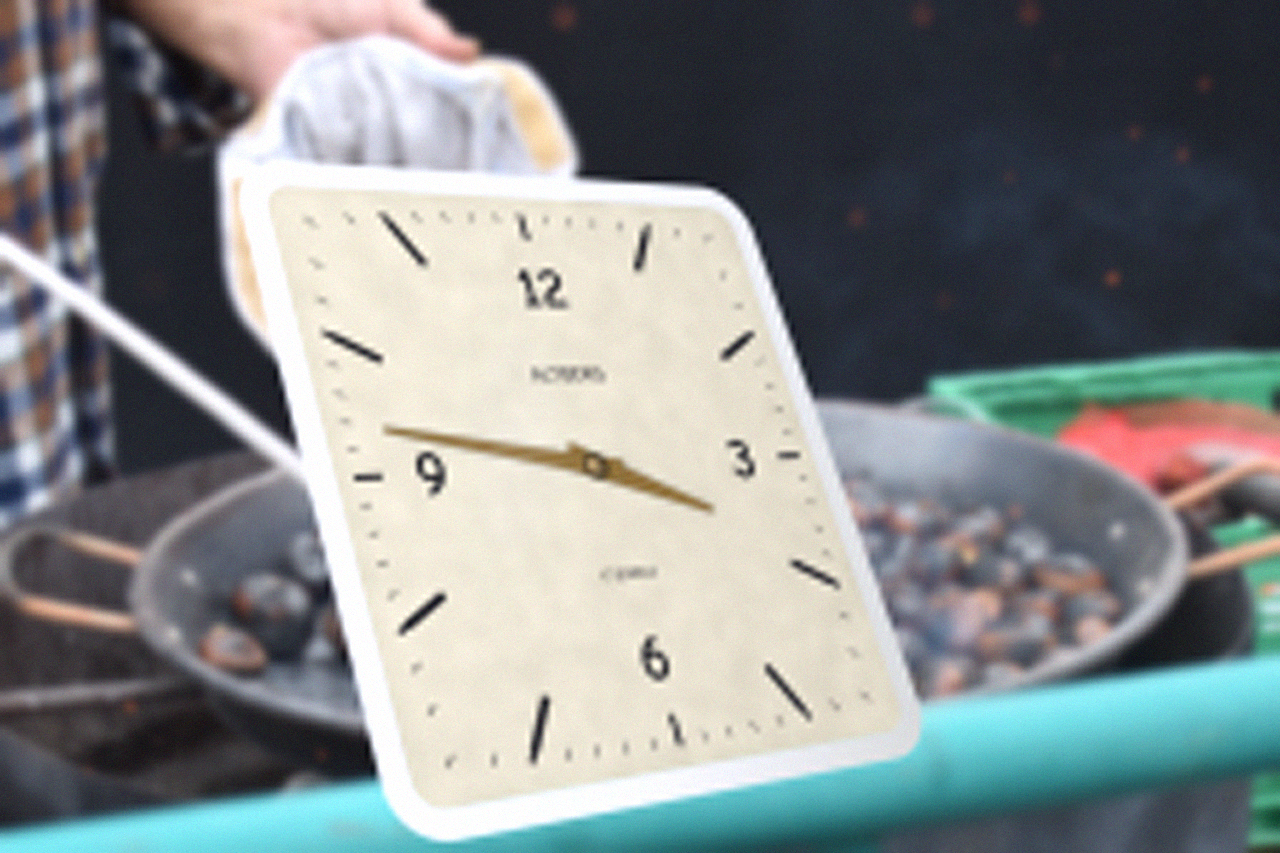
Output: **3:47**
